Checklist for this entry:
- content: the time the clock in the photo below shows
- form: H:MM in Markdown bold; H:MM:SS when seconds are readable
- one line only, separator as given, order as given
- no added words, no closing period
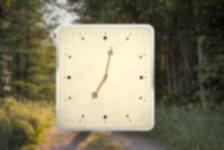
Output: **7:02**
